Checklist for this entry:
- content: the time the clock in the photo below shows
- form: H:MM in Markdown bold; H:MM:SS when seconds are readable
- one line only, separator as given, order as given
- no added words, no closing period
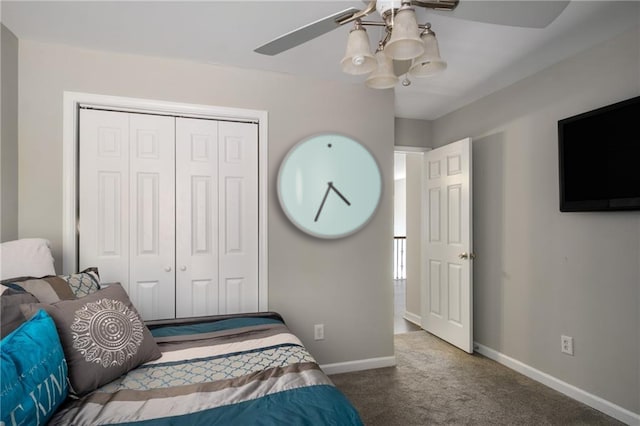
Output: **4:34**
